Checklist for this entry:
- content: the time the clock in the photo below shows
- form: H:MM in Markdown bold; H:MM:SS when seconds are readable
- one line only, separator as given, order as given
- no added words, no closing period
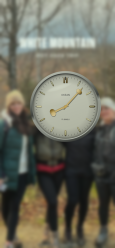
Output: **8:07**
